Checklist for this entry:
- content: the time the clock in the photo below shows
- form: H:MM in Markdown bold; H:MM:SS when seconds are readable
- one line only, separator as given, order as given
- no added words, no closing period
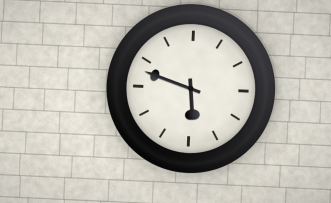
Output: **5:48**
